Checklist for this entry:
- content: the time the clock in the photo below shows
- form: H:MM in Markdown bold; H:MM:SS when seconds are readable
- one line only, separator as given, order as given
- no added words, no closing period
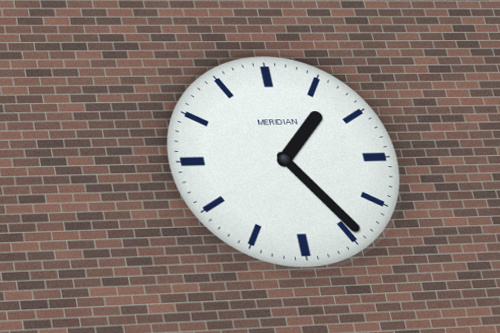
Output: **1:24**
